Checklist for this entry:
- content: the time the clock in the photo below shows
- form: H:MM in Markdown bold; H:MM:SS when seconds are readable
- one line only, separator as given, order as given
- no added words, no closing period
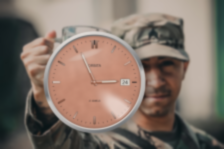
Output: **2:56**
